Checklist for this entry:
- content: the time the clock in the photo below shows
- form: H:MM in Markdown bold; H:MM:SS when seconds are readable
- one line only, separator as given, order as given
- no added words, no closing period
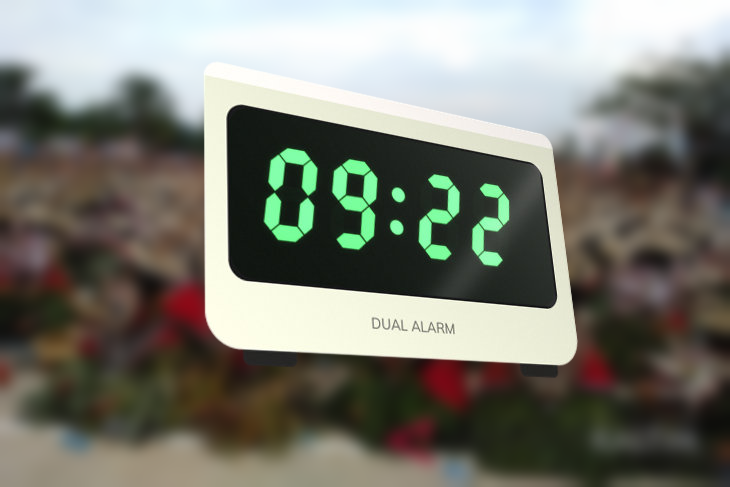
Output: **9:22**
